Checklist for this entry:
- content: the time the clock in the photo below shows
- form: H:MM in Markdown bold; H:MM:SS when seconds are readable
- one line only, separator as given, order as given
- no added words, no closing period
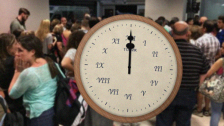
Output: **12:00**
